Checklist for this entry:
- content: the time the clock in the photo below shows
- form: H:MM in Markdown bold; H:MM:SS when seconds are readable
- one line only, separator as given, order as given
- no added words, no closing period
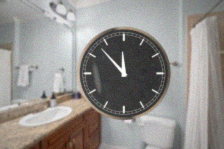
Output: **11:53**
